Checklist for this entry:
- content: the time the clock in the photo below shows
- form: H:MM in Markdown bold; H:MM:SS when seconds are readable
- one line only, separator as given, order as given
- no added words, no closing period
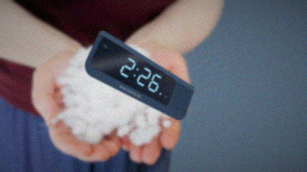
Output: **2:26**
